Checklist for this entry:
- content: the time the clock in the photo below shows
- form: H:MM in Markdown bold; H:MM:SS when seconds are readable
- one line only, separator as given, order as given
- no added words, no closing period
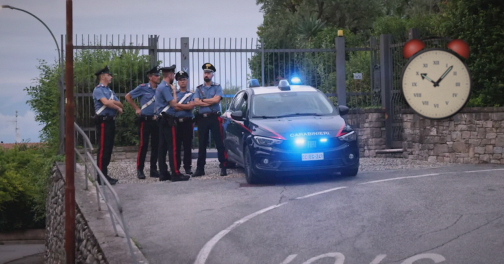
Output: **10:07**
